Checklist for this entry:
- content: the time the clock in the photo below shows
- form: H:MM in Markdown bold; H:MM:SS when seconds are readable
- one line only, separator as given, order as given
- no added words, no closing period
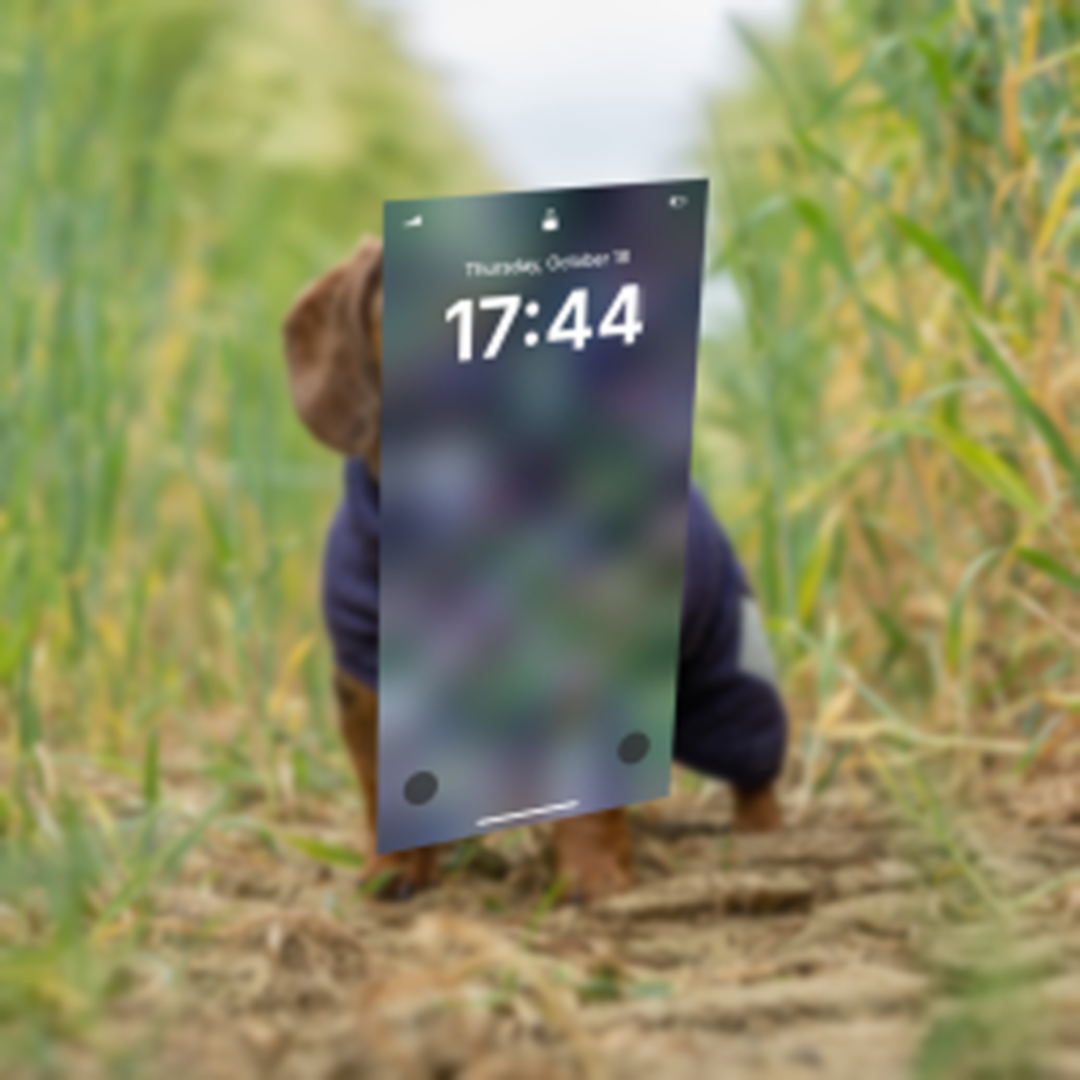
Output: **17:44**
